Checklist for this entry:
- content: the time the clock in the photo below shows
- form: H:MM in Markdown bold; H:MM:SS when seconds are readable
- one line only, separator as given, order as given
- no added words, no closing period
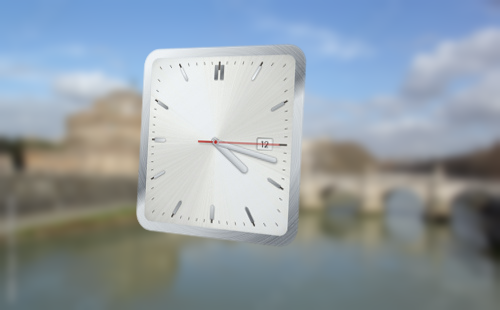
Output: **4:17:15**
